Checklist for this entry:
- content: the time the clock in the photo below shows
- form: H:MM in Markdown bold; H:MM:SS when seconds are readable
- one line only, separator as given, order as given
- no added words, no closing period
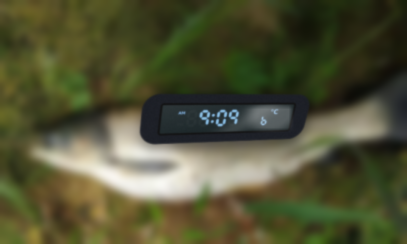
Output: **9:09**
